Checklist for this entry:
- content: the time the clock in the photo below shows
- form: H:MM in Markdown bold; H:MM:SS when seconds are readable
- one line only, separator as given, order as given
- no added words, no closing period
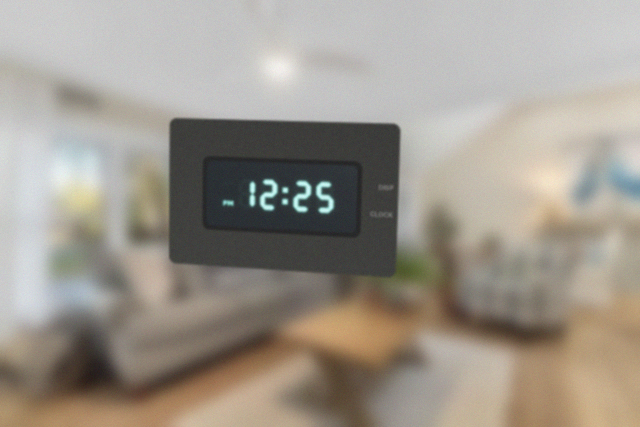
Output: **12:25**
